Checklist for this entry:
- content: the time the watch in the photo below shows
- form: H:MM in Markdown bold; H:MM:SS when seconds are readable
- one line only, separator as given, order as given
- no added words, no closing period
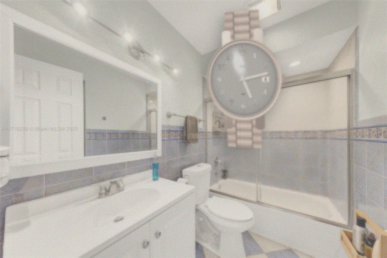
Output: **5:13**
